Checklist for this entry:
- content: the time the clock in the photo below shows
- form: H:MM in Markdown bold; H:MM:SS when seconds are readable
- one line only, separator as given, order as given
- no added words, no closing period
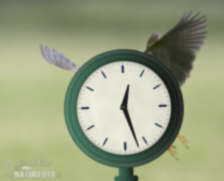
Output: **12:27**
